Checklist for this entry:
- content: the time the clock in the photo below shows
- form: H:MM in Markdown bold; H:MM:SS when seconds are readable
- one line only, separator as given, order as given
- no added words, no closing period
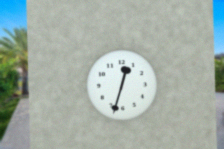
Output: **12:33**
